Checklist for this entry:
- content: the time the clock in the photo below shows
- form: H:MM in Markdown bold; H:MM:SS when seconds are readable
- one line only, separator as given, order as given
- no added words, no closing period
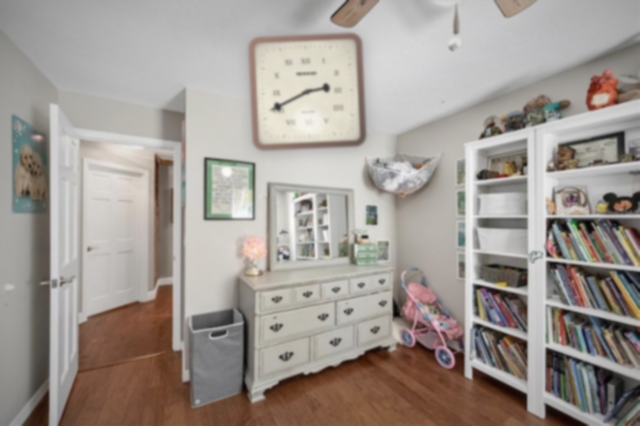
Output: **2:41**
